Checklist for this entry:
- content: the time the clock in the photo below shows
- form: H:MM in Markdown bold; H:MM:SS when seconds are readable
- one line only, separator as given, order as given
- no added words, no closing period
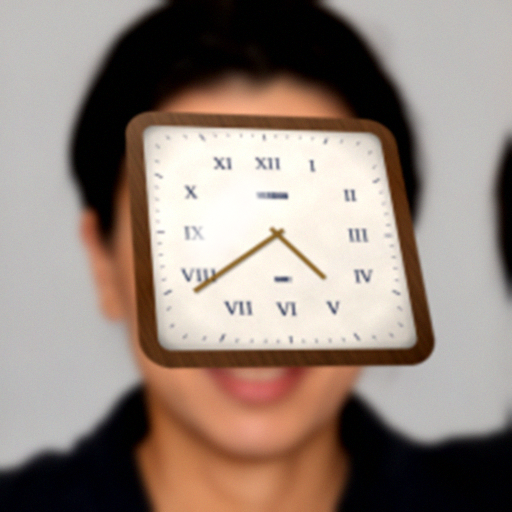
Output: **4:39**
